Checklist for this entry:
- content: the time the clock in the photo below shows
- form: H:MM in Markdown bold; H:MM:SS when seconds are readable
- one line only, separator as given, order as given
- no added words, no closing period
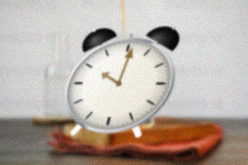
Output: **10:01**
